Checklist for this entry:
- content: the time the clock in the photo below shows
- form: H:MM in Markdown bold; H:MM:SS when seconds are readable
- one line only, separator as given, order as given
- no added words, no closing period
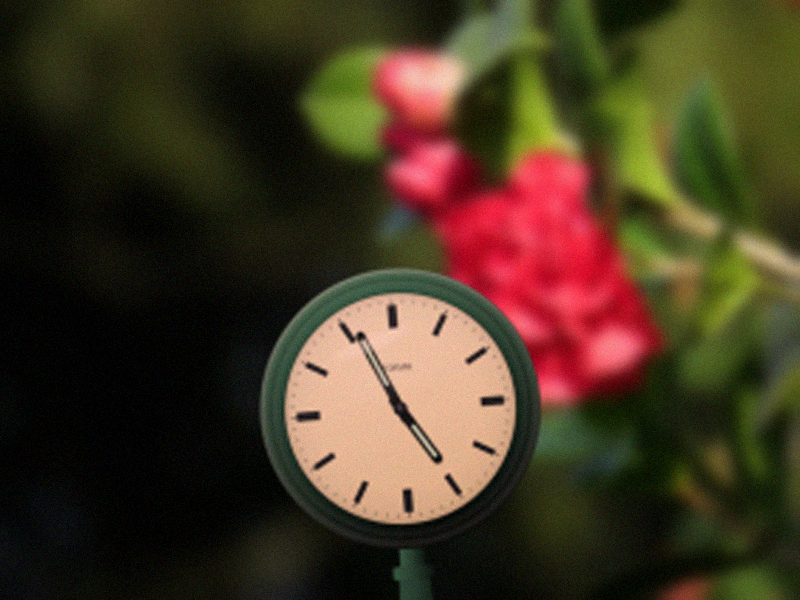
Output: **4:56**
